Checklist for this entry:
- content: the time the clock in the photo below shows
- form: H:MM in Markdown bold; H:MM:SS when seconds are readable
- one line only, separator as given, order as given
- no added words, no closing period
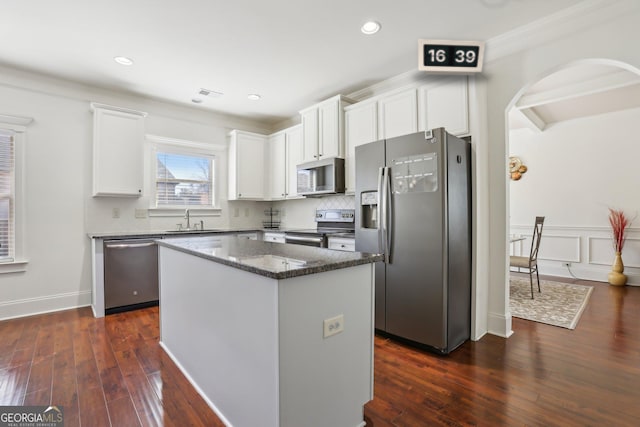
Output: **16:39**
